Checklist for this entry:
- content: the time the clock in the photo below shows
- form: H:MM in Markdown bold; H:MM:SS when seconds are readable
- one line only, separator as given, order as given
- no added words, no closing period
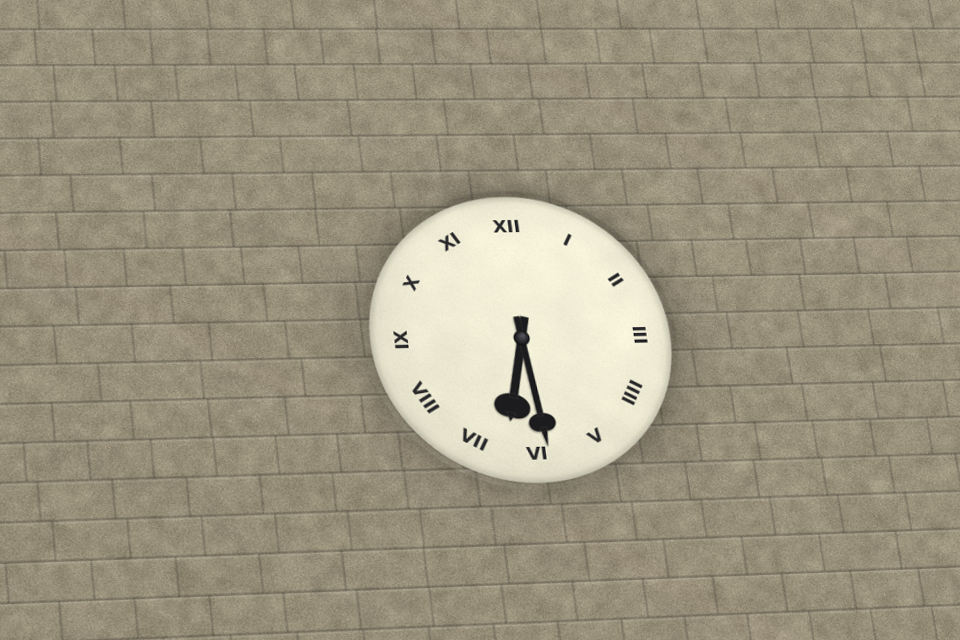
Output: **6:29**
